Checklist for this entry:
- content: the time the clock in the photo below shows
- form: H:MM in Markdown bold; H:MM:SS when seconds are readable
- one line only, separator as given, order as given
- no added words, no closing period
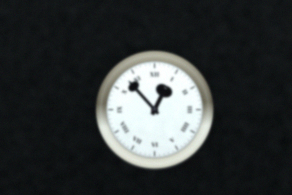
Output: **12:53**
